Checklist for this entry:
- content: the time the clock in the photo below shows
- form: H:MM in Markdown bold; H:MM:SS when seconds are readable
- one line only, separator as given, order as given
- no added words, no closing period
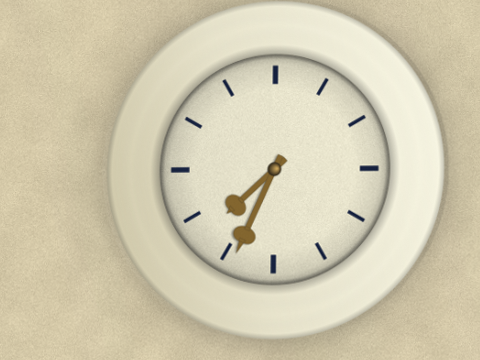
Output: **7:34**
